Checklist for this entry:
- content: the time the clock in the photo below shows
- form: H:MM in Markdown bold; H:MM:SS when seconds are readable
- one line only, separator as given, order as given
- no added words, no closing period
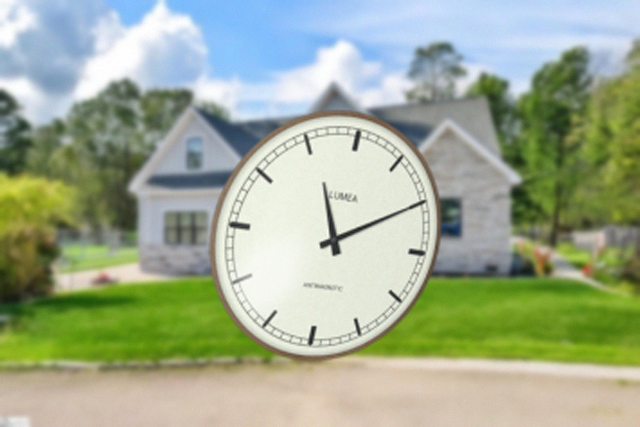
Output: **11:10**
